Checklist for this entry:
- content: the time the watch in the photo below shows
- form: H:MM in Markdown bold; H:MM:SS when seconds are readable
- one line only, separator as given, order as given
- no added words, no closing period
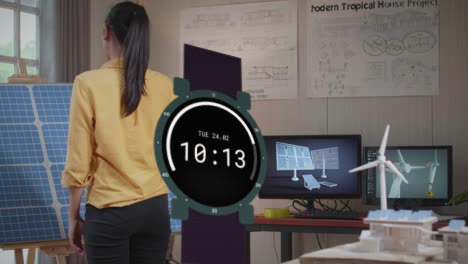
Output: **10:13**
